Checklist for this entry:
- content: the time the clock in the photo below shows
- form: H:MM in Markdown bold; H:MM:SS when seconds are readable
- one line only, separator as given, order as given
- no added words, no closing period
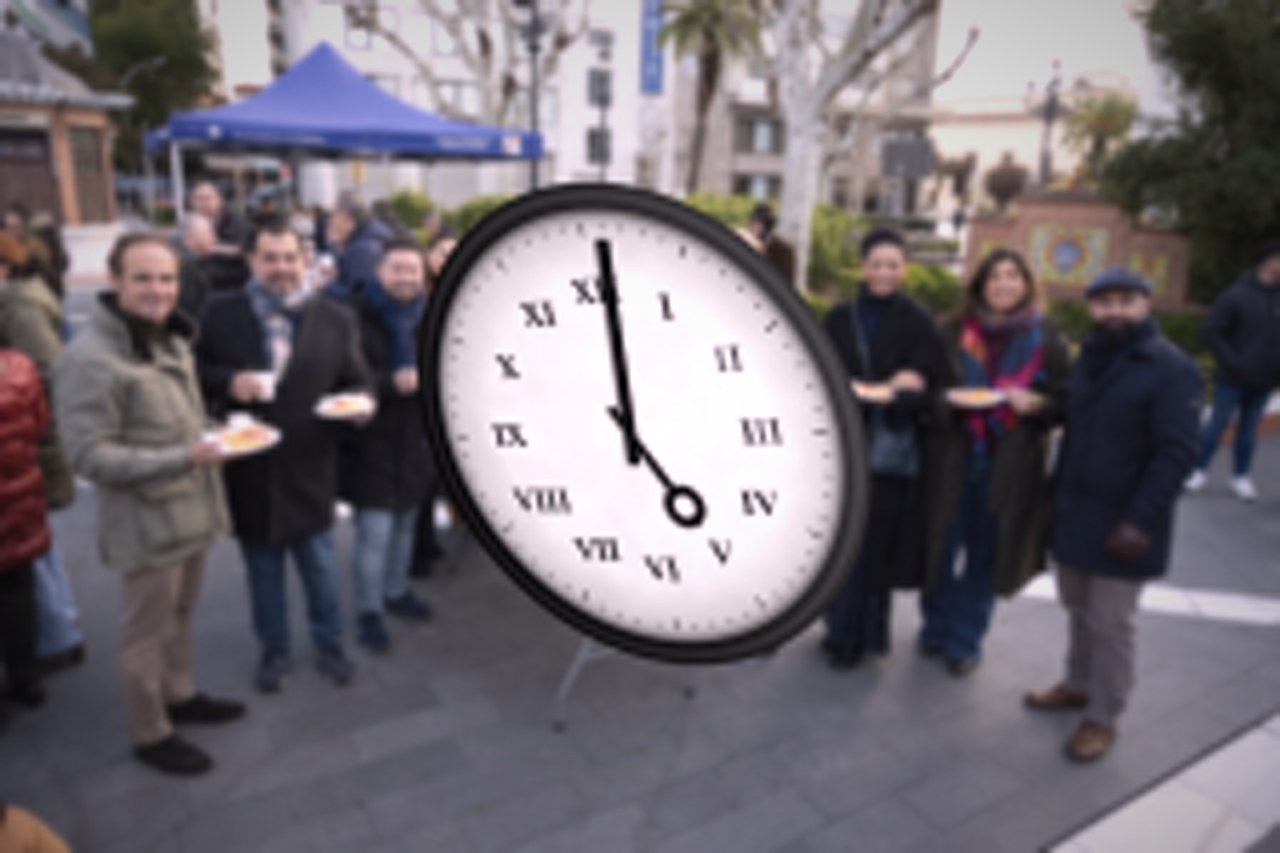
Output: **5:01**
